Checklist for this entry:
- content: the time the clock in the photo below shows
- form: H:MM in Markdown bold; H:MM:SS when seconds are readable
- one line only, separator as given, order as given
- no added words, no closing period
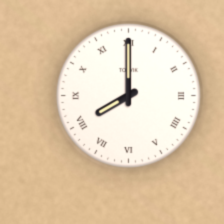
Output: **8:00**
